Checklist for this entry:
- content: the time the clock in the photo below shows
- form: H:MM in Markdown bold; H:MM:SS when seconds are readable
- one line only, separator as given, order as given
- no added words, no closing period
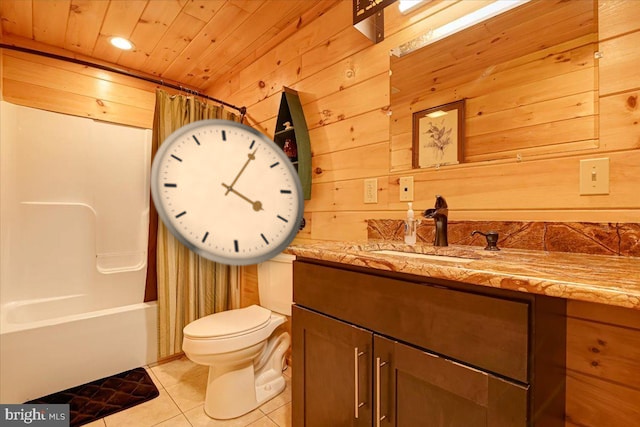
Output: **4:06**
